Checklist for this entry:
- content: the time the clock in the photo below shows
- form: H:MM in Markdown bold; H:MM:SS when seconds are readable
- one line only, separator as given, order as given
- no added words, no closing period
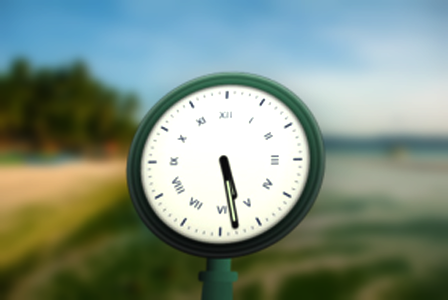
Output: **5:28**
